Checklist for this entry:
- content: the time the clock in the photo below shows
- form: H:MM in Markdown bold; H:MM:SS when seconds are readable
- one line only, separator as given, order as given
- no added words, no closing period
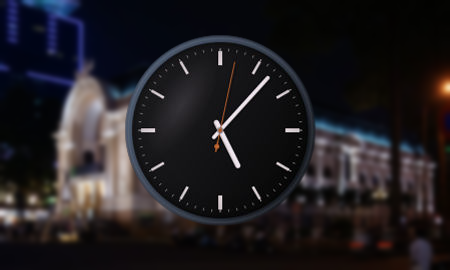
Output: **5:07:02**
